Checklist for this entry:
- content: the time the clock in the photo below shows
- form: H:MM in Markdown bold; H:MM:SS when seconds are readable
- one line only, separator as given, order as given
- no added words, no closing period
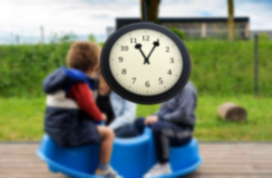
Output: **11:05**
